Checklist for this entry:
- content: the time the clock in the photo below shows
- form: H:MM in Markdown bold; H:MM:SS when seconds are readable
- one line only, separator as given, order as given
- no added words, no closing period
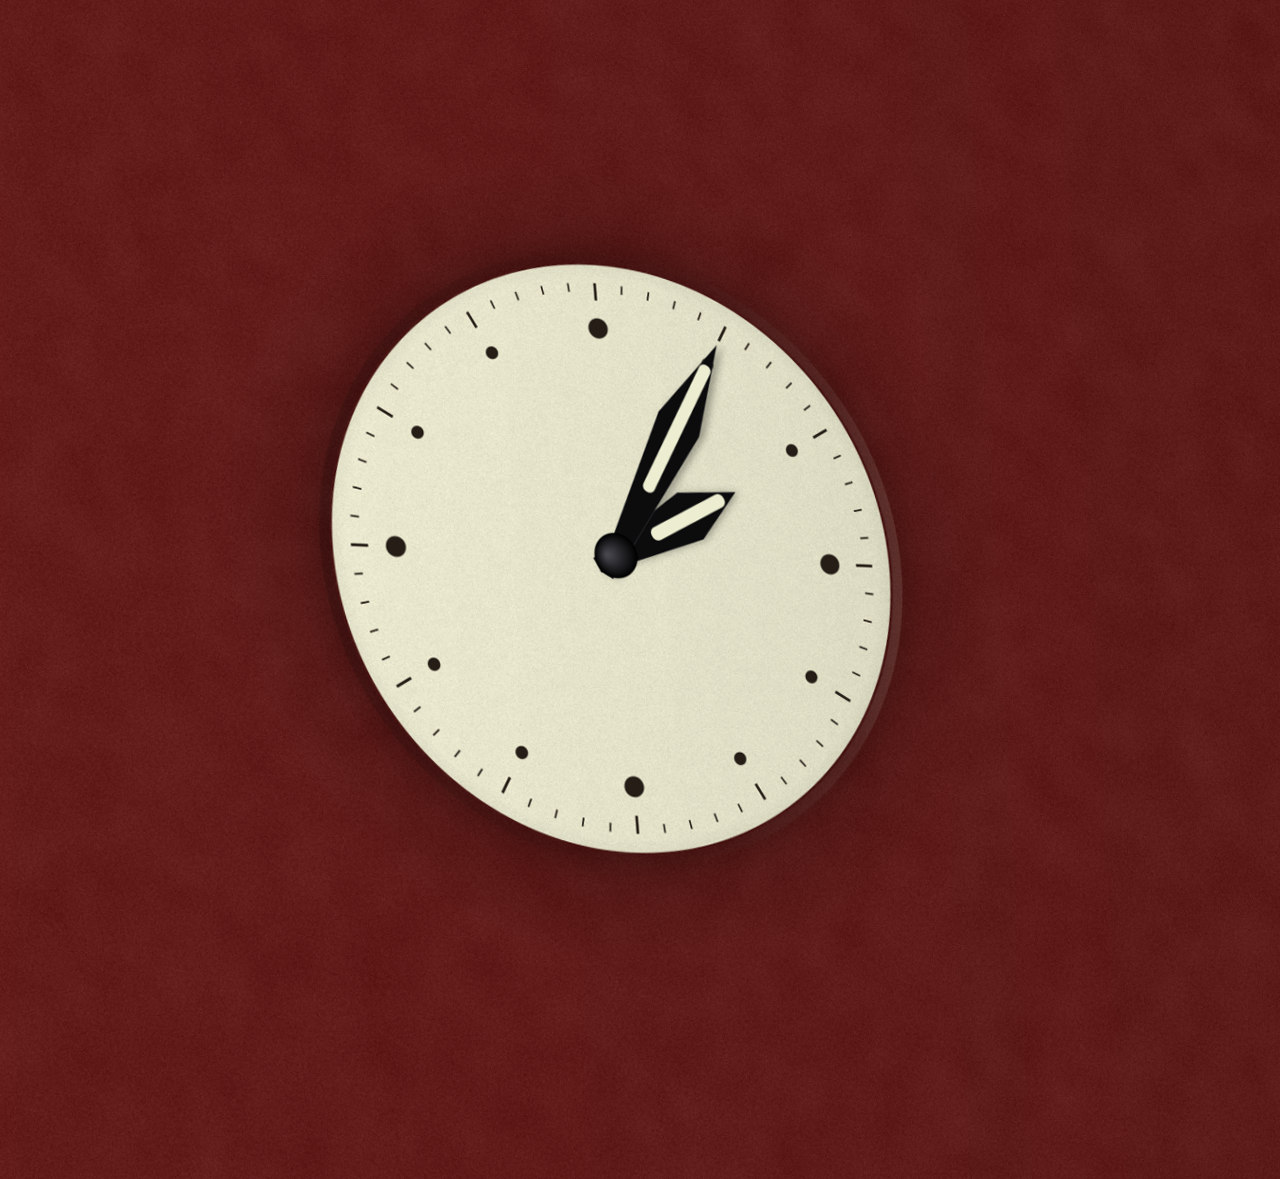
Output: **2:05**
